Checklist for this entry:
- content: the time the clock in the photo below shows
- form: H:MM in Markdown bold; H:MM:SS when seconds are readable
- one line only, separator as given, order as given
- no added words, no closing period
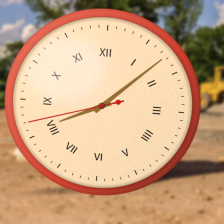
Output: **8:07:42**
